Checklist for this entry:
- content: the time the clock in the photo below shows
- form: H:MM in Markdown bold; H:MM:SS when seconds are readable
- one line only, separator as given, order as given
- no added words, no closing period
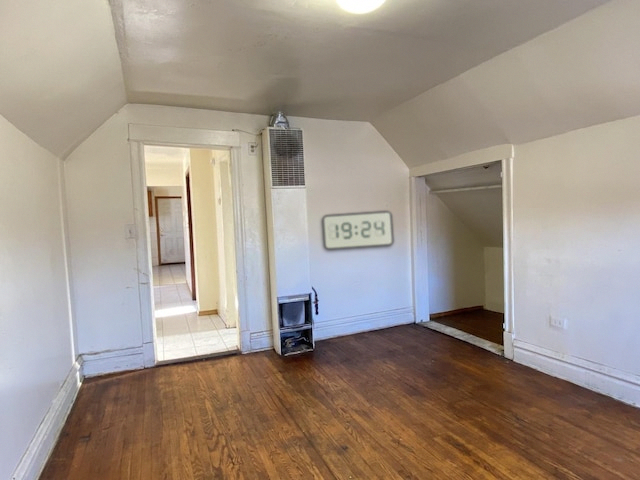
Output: **19:24**
